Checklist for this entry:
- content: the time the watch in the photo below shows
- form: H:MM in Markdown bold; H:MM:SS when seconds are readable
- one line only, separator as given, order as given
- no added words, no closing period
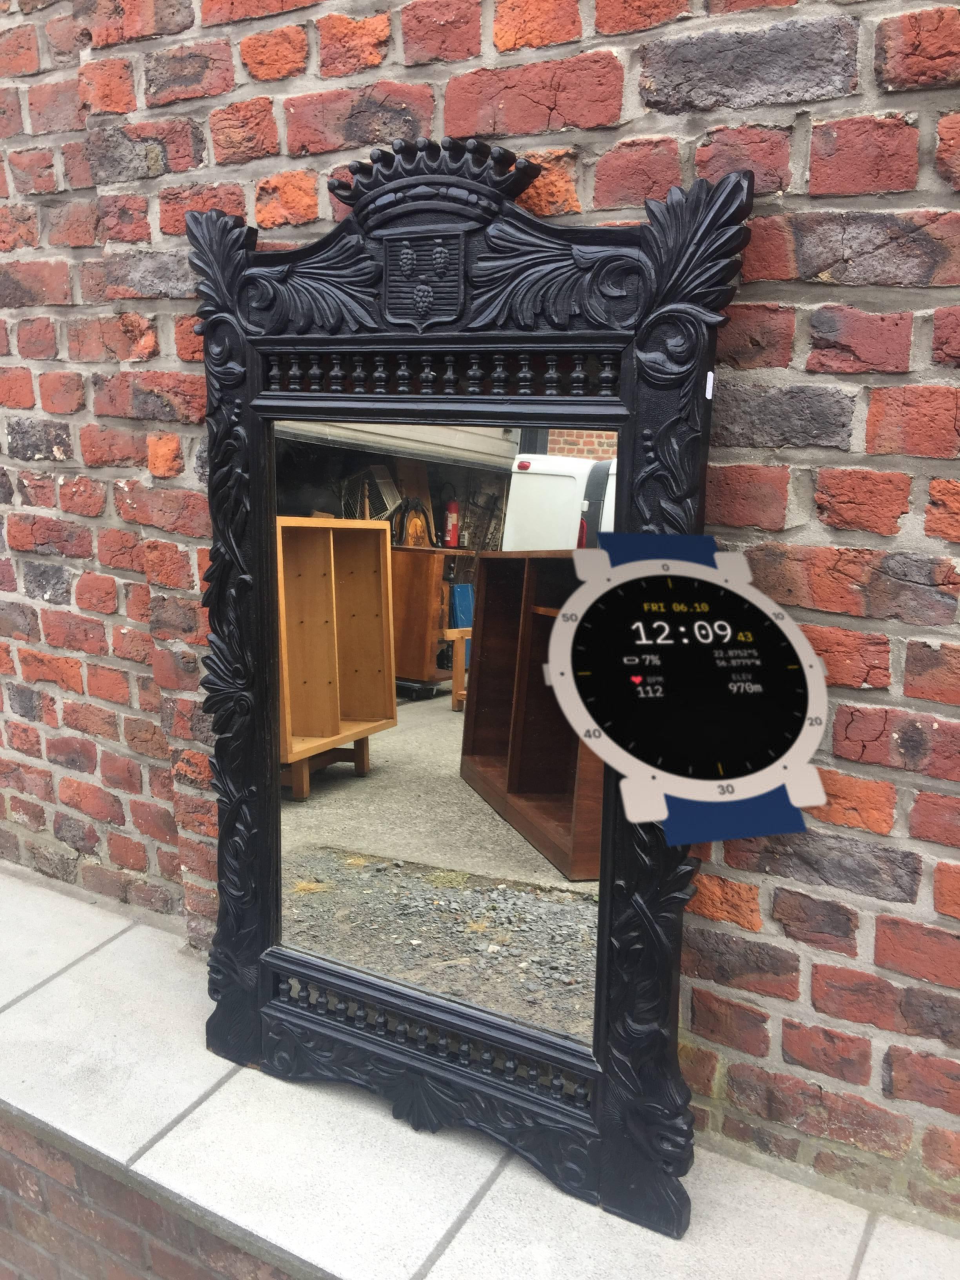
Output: **12:09:43**
